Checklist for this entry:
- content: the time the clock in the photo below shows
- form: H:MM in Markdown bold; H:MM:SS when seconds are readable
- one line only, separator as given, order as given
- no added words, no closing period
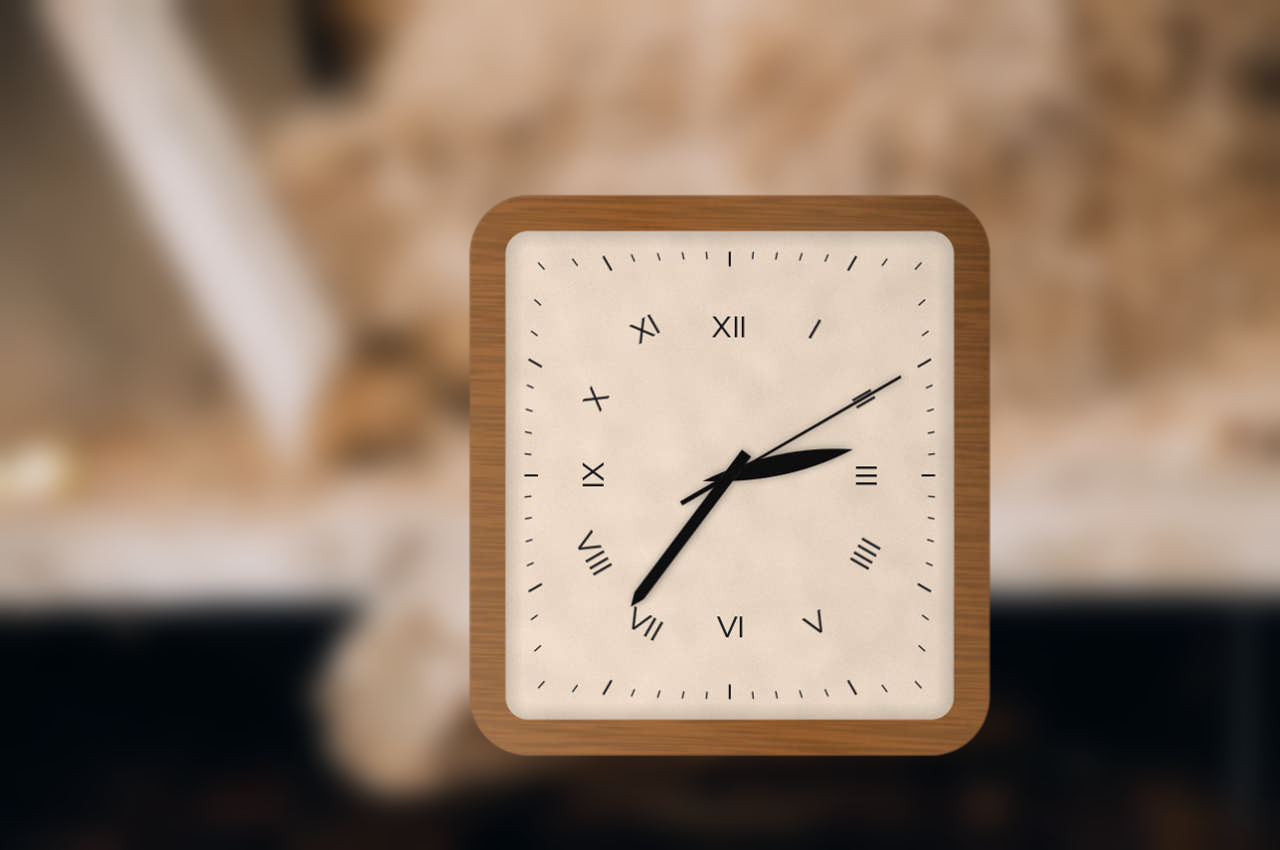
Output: **2:36:10**
